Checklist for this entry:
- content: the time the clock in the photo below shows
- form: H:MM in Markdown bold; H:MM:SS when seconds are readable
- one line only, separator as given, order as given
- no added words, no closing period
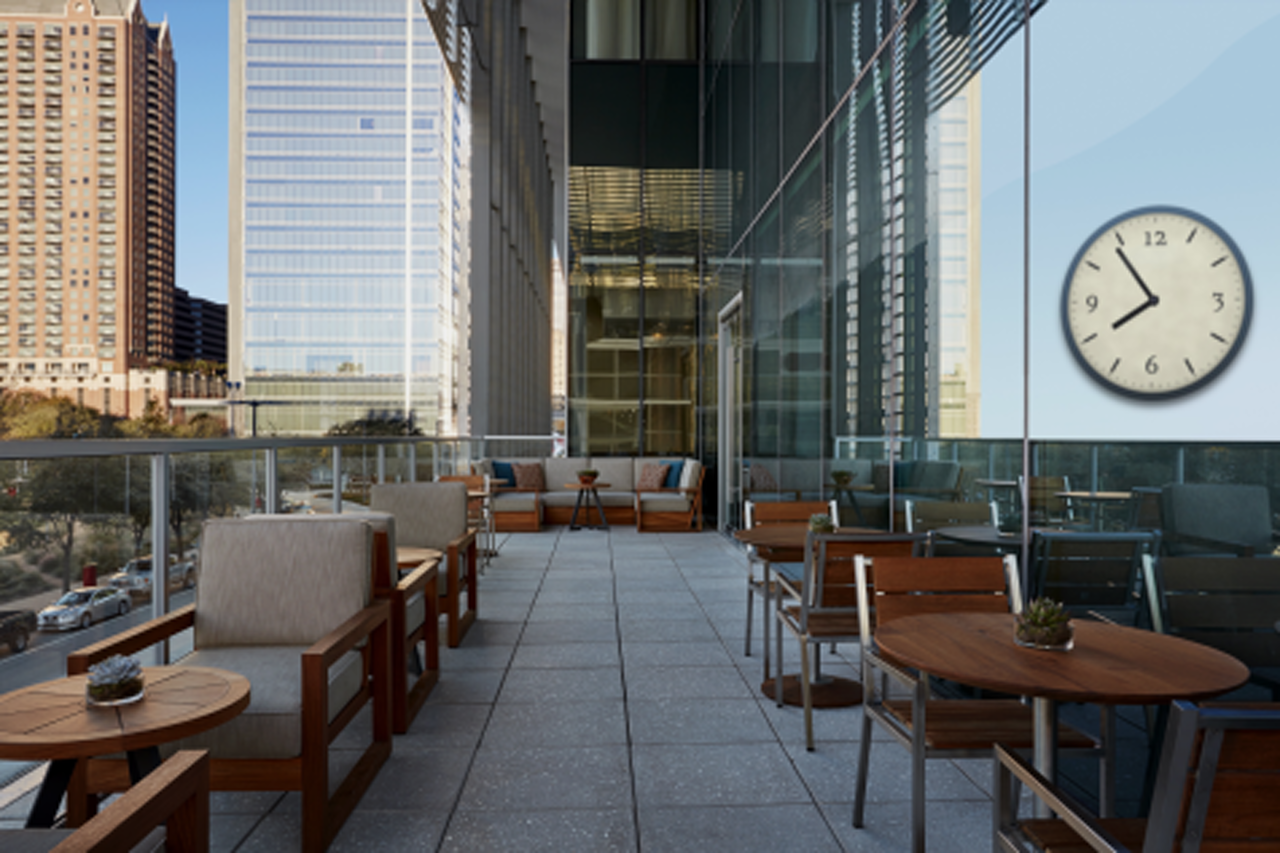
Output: **7:54**
